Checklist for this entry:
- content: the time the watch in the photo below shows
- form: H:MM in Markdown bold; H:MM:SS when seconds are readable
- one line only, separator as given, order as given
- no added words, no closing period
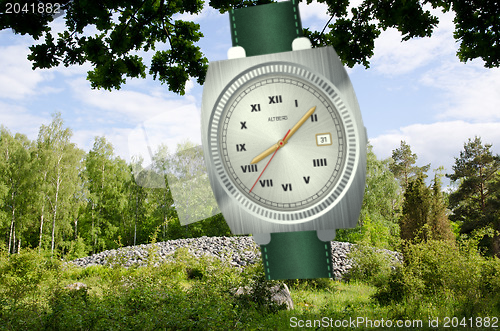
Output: **8:08:37**
